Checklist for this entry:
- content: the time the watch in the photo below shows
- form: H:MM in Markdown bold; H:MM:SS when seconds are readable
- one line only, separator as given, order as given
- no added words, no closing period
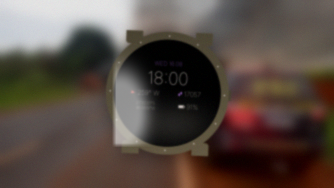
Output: **18:00**
